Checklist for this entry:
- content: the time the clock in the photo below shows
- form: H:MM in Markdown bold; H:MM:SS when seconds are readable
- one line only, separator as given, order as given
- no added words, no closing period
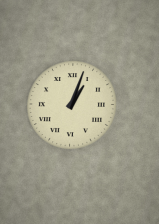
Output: **1:03**
